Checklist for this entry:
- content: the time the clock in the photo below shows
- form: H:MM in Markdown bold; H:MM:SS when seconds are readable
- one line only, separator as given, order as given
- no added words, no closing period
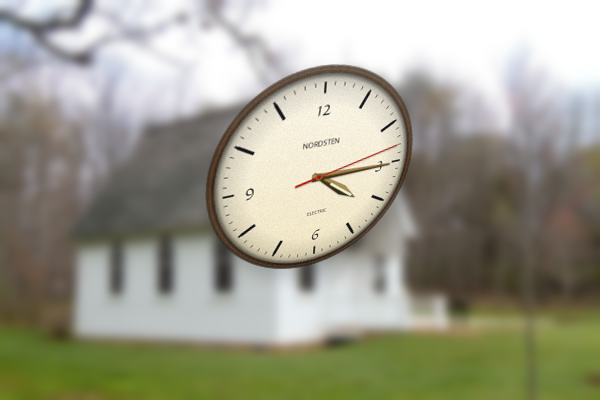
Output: **4:15:13**
